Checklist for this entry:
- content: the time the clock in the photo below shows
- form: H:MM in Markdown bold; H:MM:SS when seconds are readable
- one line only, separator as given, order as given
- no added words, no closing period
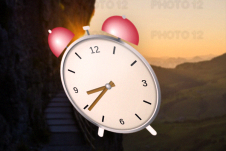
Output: **8:39**
